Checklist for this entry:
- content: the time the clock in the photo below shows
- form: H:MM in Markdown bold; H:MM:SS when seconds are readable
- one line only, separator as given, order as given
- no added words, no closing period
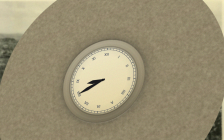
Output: **8:40**
